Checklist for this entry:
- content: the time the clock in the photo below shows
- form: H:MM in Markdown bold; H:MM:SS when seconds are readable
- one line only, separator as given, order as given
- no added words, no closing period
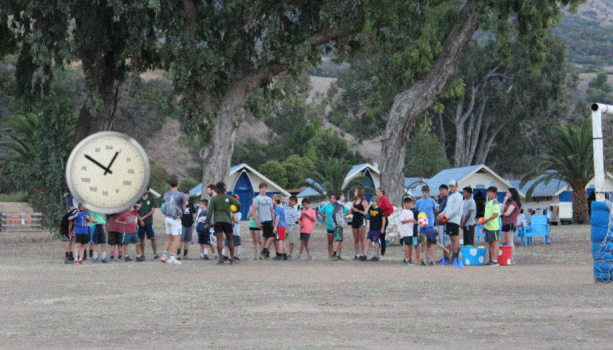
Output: **12:50**
